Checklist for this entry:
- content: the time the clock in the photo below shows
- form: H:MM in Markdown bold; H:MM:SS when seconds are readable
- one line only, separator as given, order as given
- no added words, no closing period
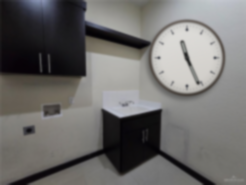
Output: **11:26**
